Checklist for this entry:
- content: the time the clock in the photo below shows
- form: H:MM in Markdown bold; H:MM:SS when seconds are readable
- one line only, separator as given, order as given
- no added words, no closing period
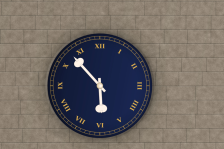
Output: **5:53**
